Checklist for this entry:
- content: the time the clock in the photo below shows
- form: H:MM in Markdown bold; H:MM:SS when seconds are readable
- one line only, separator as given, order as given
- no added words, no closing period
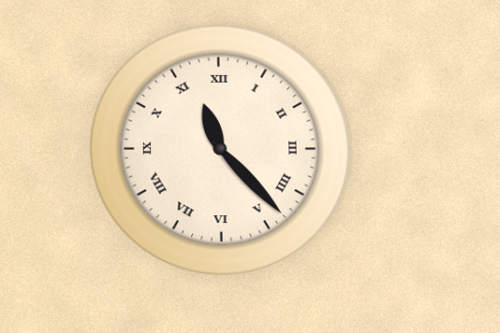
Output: **11:23**
